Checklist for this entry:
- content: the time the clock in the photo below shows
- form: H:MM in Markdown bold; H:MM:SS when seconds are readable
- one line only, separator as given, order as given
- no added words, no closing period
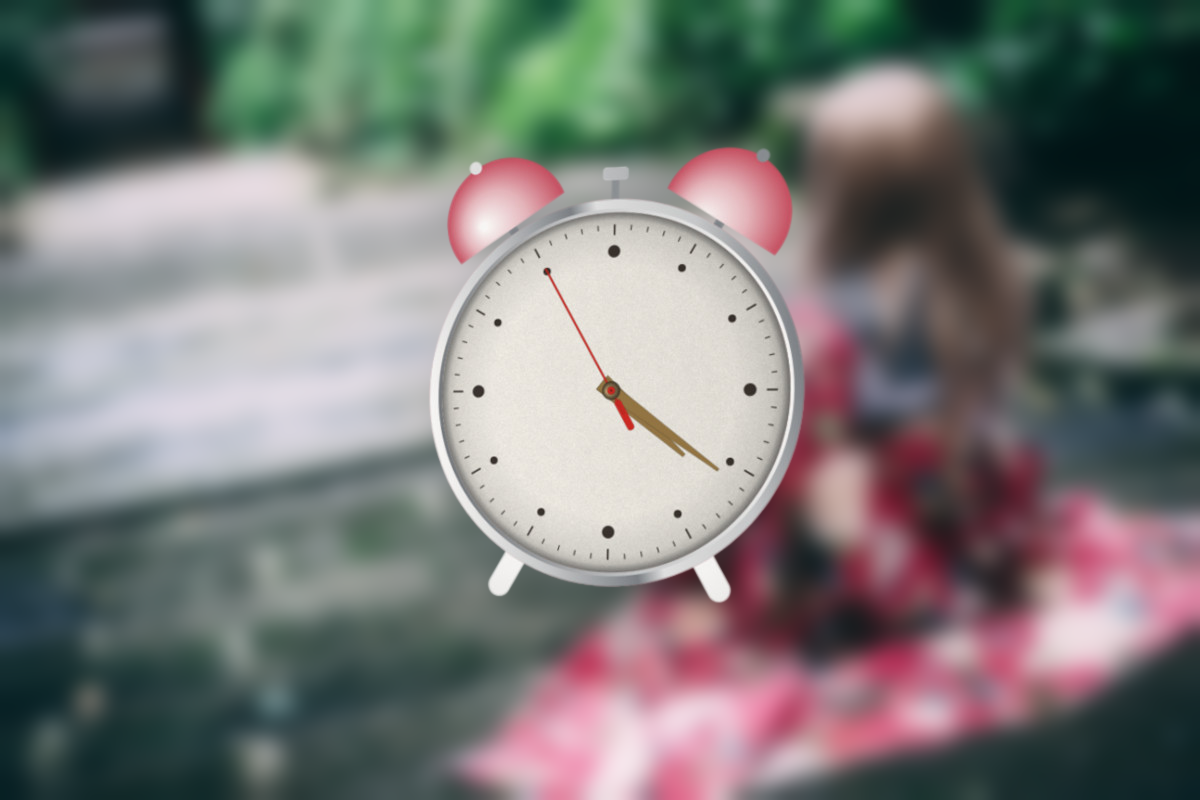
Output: **4:20:55**
